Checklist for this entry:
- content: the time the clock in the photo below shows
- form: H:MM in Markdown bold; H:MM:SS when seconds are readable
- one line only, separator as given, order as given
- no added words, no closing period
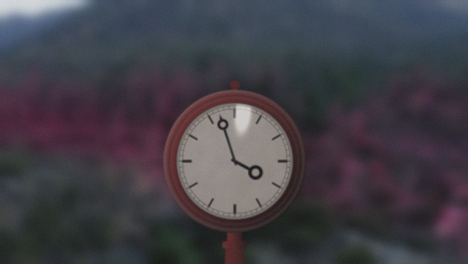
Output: **3:57**
